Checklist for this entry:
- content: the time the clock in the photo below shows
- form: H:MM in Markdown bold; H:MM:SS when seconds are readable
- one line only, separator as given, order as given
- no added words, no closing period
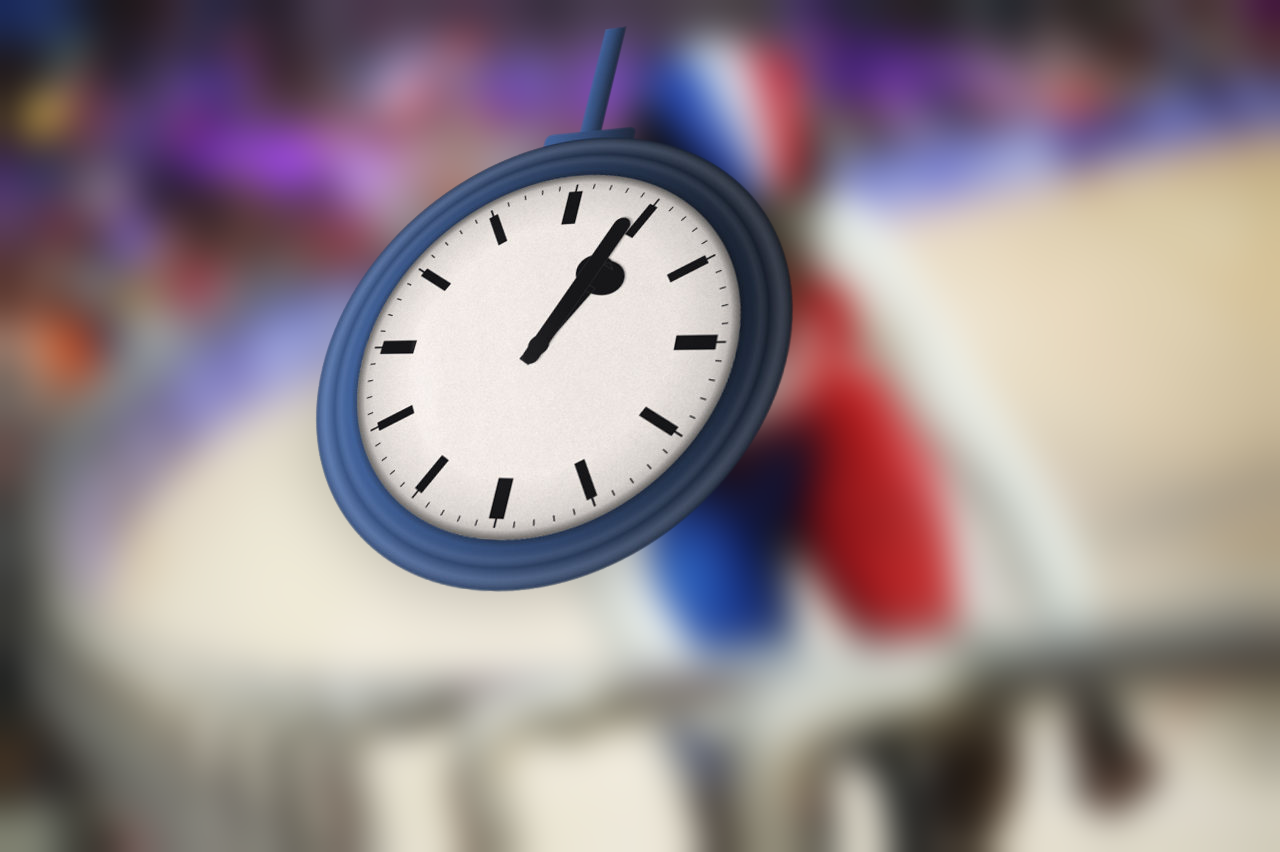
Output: **1:04**
